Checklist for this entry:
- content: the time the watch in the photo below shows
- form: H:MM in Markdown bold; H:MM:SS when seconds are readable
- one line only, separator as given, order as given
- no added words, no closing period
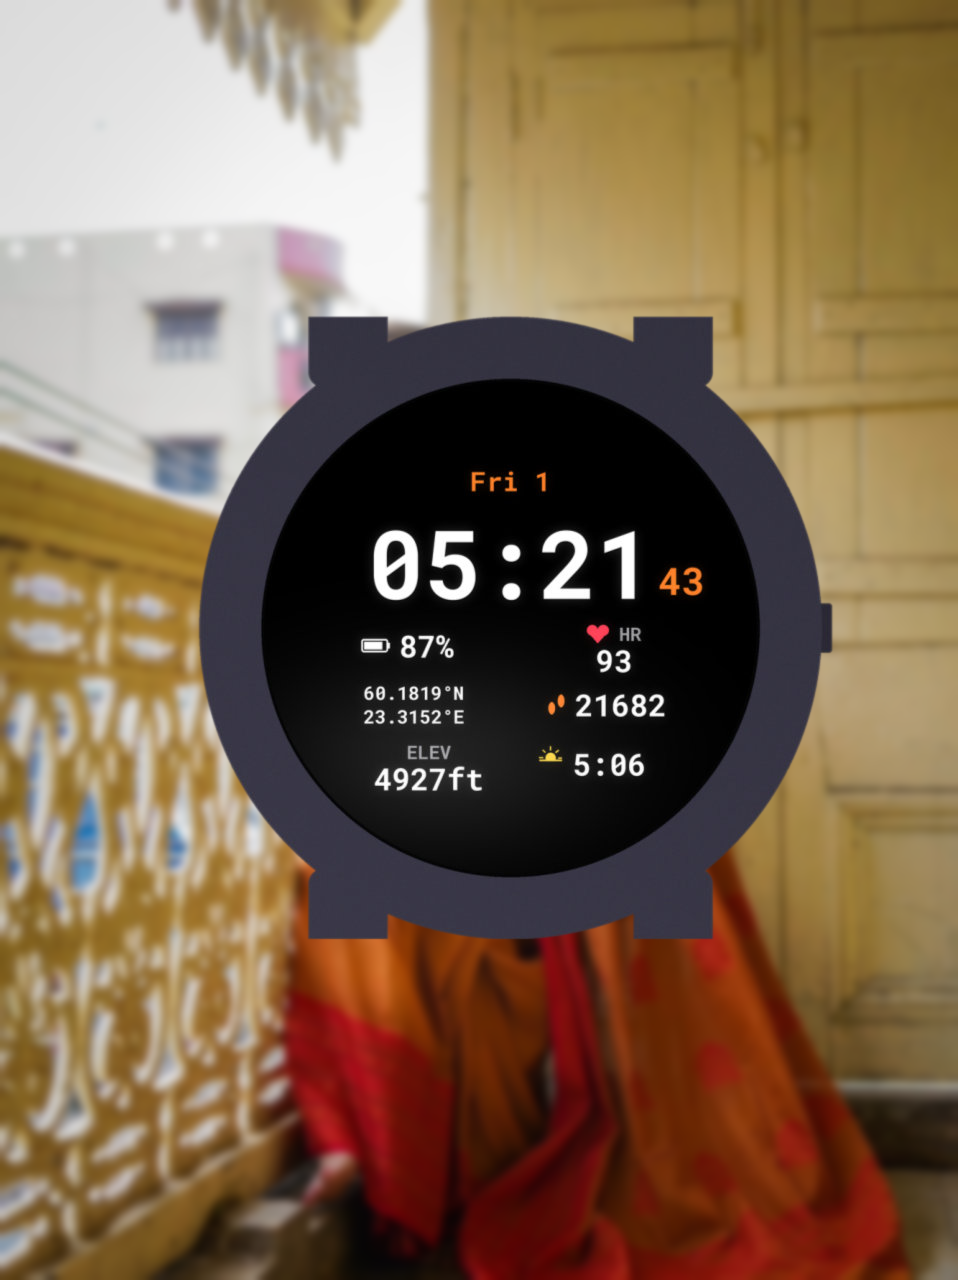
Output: **5:21:43**
